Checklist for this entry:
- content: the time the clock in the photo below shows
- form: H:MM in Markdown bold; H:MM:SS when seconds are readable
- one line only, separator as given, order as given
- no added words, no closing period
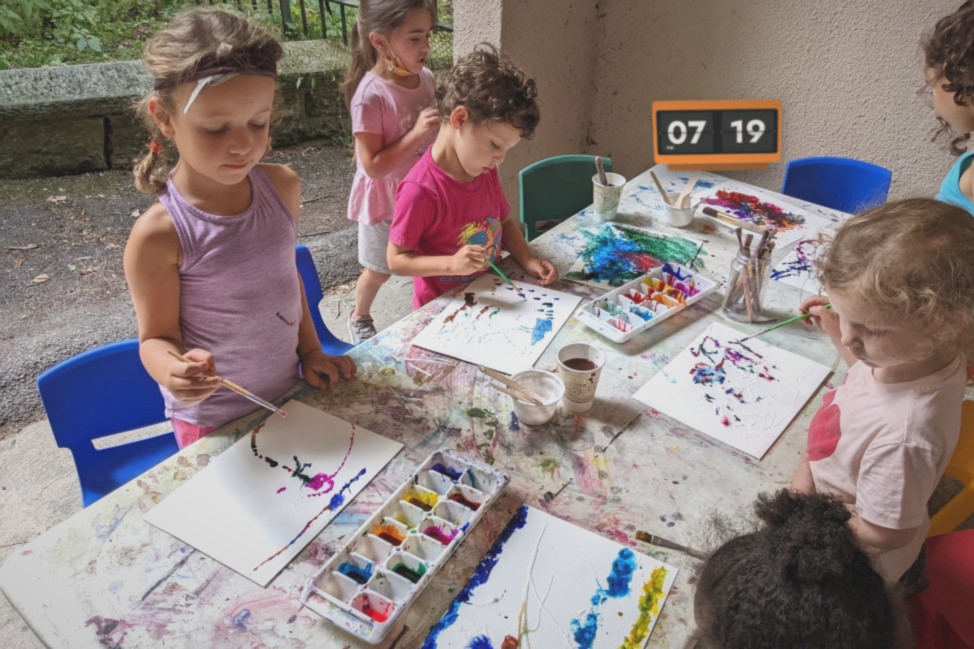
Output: **7:19**
